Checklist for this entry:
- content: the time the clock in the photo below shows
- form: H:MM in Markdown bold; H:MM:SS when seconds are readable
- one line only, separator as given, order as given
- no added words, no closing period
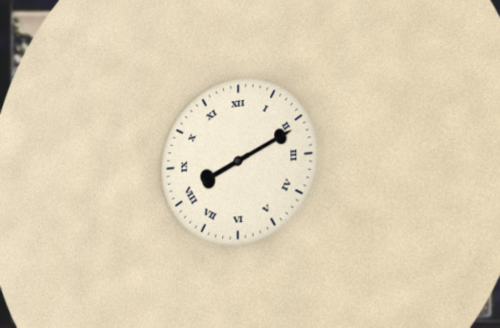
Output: **8:11**
